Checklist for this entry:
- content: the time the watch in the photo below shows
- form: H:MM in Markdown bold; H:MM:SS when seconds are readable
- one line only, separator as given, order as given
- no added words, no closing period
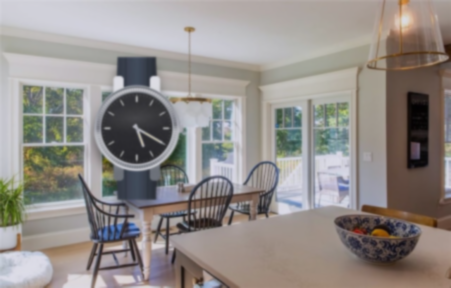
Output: **5:20**
